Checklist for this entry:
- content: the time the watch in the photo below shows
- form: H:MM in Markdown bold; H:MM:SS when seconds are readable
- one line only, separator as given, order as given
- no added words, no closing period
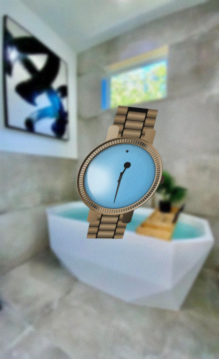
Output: **12:30**
